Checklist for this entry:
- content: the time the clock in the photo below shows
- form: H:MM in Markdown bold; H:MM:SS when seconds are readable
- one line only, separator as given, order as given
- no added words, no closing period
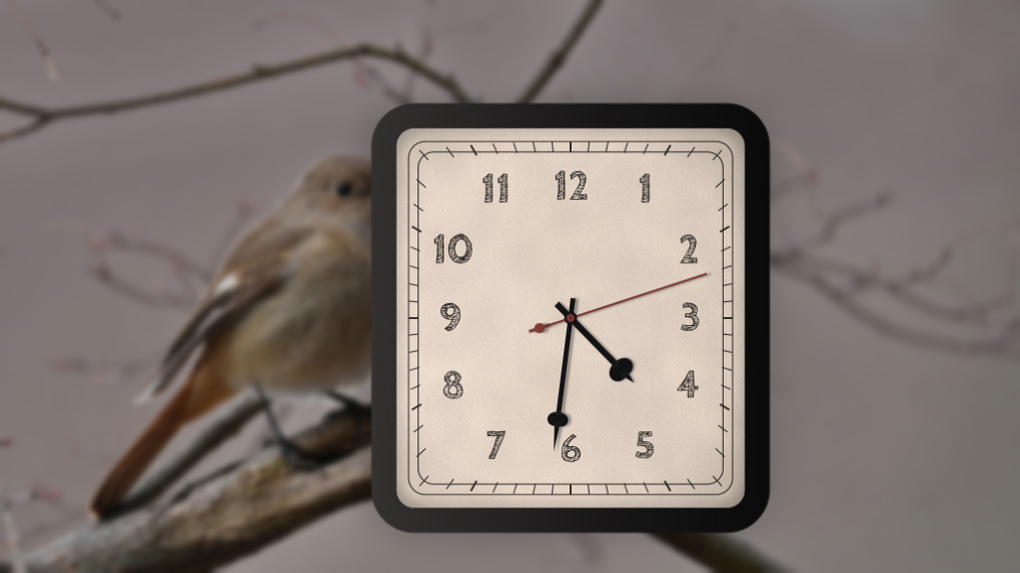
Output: **4:31:12**
